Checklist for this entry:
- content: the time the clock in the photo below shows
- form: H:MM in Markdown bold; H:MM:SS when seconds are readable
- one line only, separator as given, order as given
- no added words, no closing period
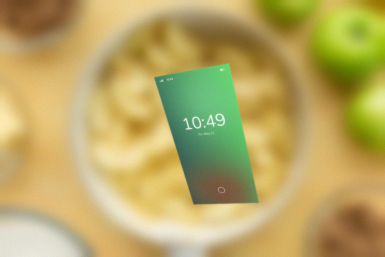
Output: **10:49**
